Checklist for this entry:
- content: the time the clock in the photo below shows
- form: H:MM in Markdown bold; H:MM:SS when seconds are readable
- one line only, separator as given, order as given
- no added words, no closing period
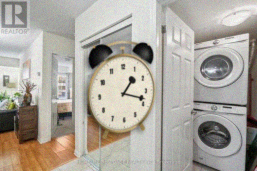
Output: **1:18**
